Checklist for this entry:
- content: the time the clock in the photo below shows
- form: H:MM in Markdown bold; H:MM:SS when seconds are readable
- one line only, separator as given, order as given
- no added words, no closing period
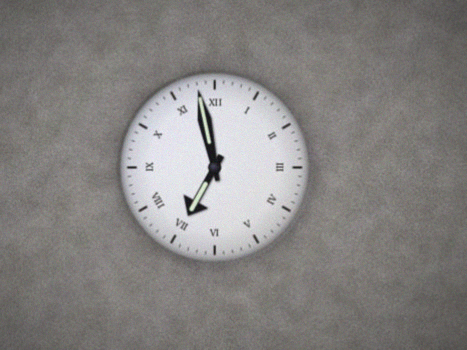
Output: **6:58**
